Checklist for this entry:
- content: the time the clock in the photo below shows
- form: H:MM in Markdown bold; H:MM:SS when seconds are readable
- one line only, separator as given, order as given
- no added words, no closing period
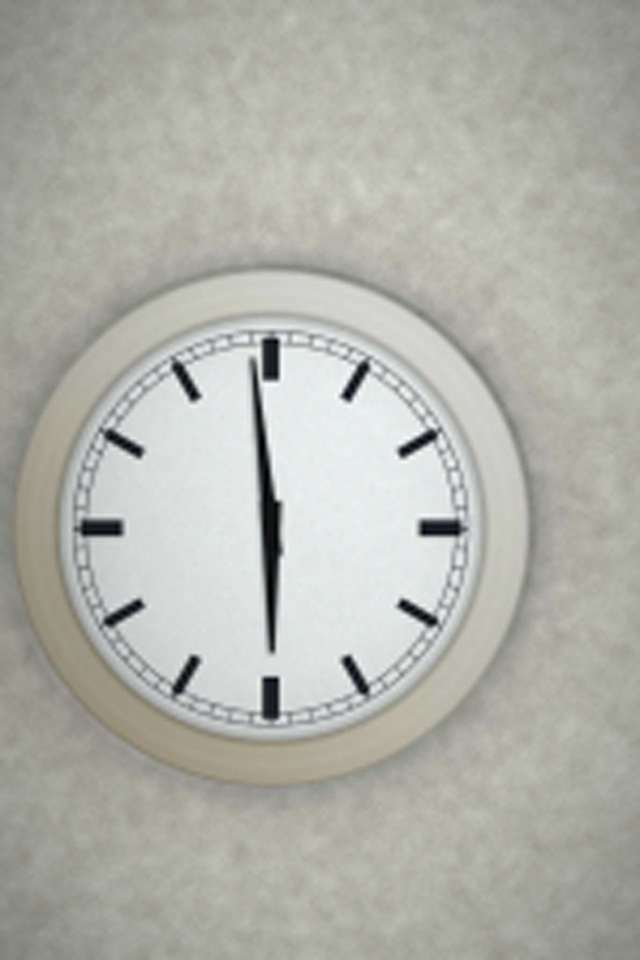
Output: **5:59**
